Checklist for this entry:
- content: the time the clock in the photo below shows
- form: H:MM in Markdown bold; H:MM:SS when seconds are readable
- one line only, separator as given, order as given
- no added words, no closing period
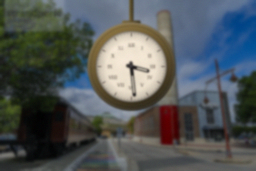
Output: **3:29**
